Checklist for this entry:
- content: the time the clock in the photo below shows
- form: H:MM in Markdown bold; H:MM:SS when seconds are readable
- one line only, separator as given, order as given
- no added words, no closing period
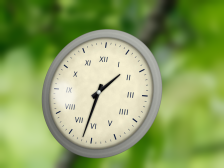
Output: **1:32**
